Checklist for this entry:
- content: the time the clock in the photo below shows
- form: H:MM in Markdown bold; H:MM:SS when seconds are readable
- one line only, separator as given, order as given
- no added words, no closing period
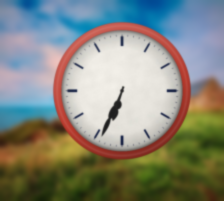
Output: **6:34**
